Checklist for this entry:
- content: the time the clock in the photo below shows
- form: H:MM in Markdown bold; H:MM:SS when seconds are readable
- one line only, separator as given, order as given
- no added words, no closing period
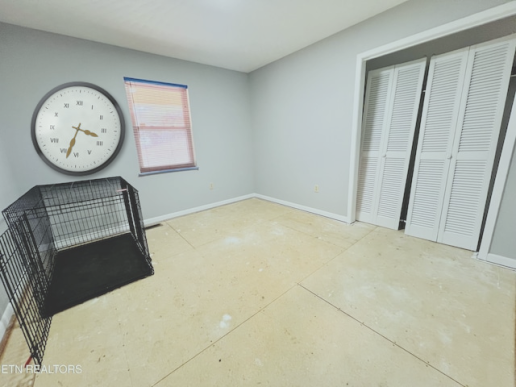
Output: **3:33**
